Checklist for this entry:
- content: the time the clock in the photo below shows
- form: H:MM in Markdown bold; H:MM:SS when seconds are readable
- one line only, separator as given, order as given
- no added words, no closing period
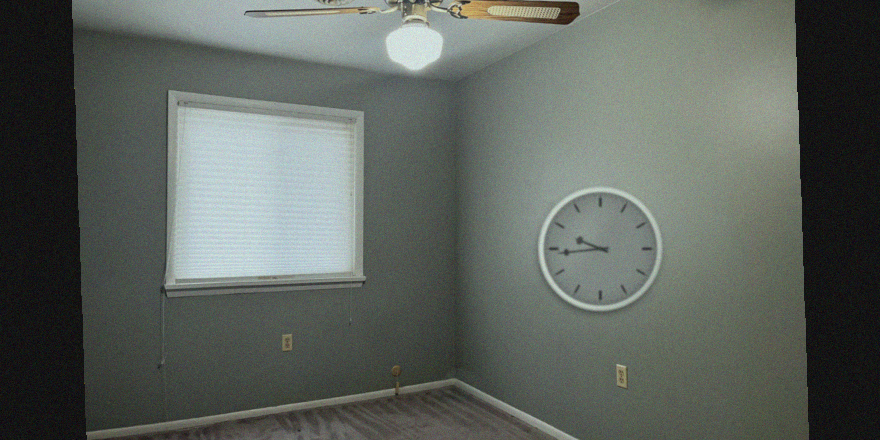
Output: **9:44**
